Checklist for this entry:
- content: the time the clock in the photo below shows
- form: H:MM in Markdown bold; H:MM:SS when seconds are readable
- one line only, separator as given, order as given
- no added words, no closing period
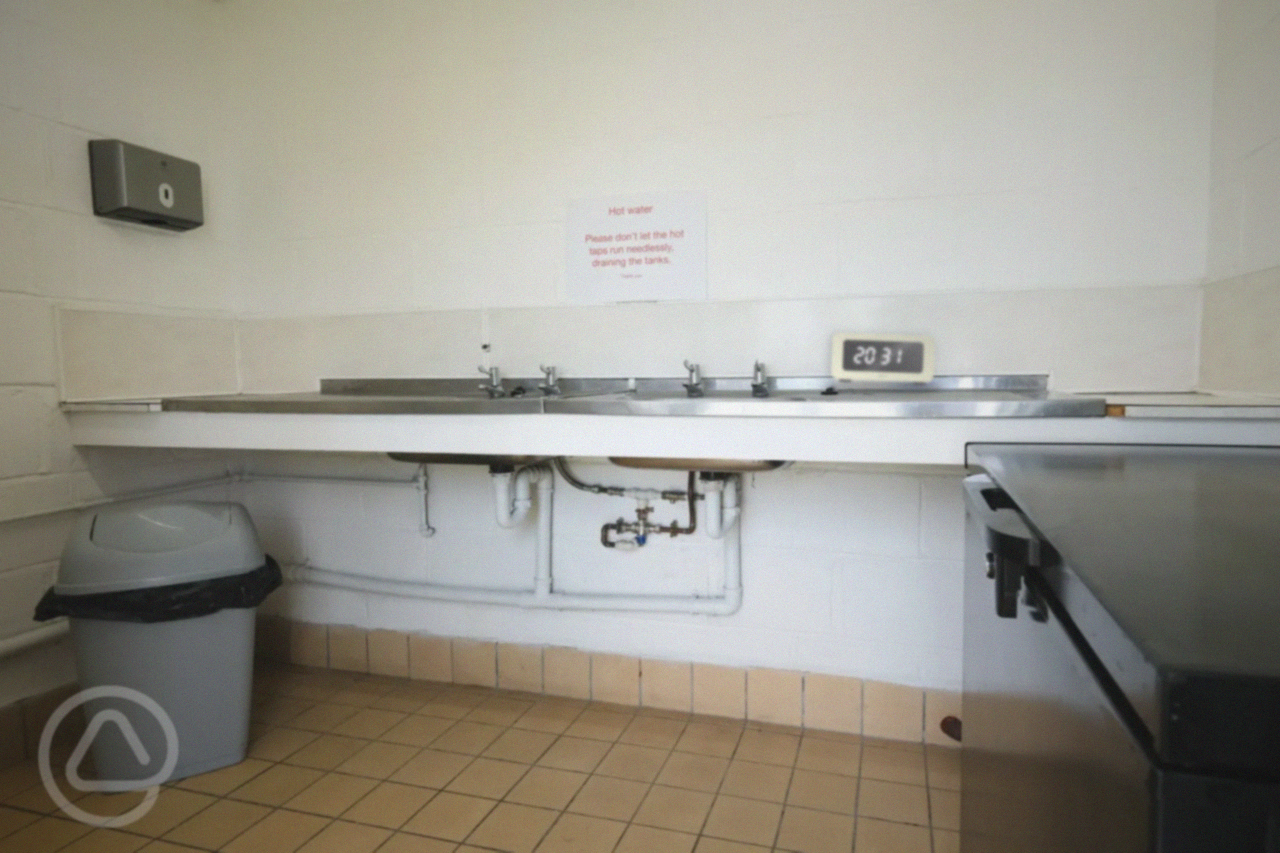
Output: **20:31**
